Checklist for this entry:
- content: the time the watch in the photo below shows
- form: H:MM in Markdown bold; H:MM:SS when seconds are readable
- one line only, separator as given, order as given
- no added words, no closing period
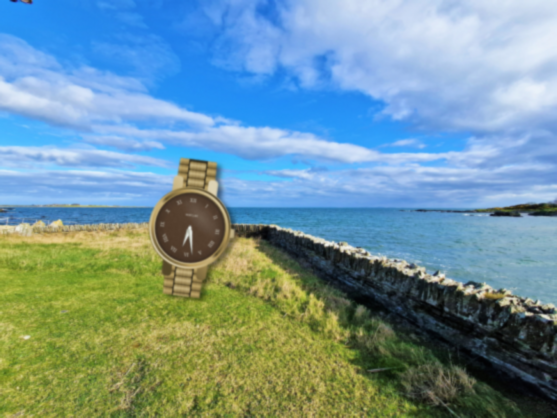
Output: **6:28**
